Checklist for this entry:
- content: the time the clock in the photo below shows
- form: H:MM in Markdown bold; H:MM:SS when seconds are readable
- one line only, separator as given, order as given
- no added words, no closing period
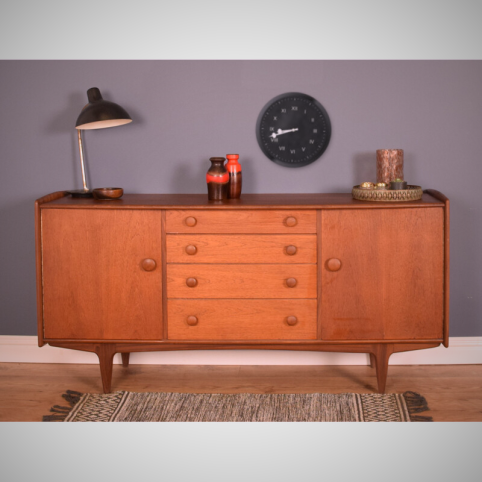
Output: **8:42**
